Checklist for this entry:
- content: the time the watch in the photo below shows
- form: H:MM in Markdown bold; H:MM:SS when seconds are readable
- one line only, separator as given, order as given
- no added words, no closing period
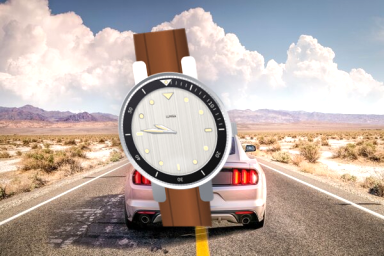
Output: **9:46**
